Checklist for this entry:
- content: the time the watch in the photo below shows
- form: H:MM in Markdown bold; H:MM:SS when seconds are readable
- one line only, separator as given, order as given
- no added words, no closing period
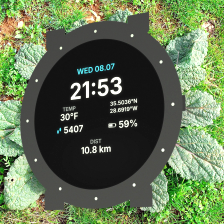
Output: **21:53**
